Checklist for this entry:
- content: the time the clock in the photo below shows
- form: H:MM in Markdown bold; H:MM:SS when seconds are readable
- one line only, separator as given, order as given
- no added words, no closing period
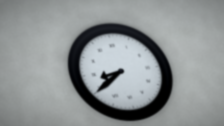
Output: **8:40**
